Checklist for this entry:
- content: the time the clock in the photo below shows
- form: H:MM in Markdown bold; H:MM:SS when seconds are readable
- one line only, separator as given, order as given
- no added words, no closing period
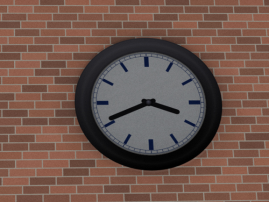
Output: **3:41**
